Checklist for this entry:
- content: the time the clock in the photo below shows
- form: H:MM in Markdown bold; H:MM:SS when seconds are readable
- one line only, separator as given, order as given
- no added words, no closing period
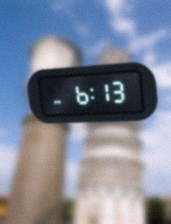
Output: **6:13**
